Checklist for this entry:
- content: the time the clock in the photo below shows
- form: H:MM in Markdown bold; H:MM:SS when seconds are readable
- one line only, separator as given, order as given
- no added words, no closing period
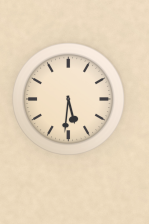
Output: **5:31**
